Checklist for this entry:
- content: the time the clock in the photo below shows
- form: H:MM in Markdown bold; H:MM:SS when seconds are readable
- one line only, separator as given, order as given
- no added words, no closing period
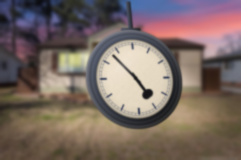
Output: **4:53**
